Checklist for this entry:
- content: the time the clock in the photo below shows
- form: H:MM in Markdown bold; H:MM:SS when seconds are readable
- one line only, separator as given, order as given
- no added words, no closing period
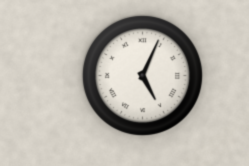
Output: **5:04**
